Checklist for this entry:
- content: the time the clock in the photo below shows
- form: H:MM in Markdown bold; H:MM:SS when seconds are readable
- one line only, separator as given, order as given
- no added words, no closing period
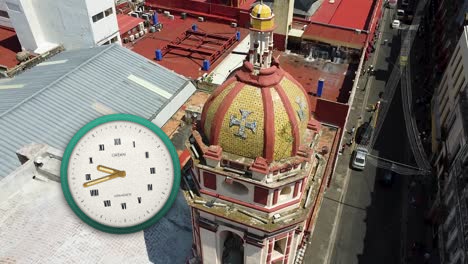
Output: **9:43**
